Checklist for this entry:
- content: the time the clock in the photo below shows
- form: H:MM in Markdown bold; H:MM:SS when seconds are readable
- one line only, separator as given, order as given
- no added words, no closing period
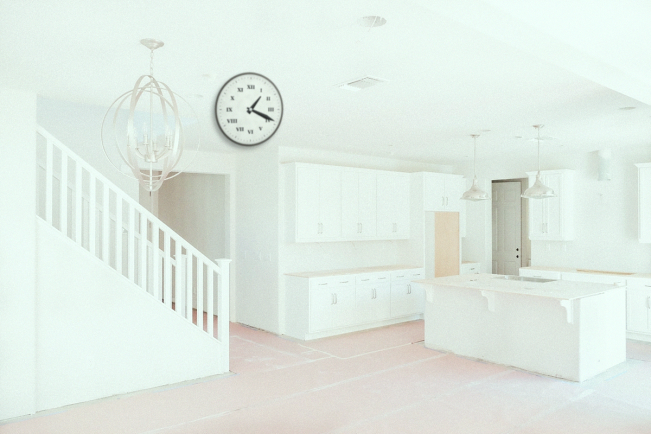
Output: **1:19**
